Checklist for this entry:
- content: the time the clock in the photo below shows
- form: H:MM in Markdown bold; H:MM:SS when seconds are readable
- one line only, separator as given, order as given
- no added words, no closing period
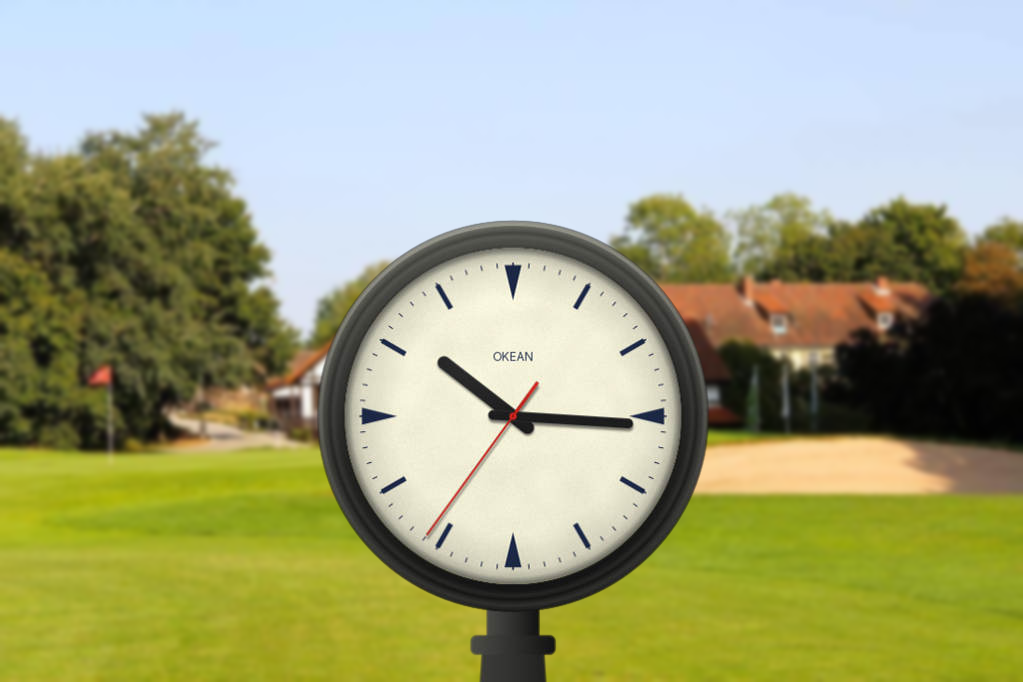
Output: **10:15:36**
